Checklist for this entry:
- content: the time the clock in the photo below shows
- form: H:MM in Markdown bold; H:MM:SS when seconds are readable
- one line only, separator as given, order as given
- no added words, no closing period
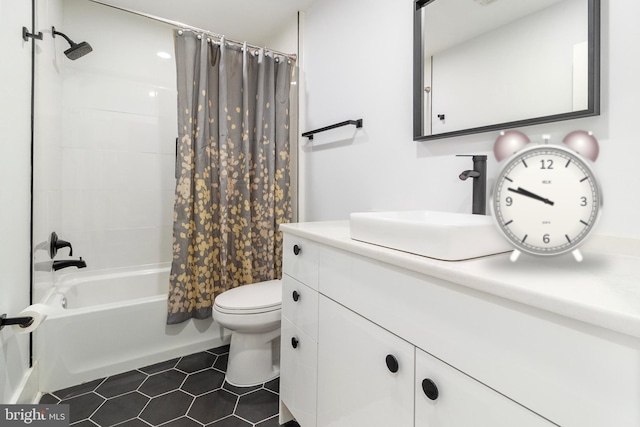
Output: **9:48**
